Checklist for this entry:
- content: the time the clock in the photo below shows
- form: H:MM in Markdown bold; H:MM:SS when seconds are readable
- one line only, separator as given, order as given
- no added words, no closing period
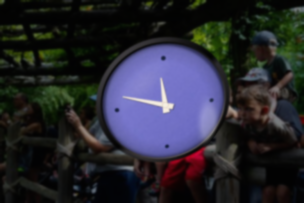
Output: **11:48**
